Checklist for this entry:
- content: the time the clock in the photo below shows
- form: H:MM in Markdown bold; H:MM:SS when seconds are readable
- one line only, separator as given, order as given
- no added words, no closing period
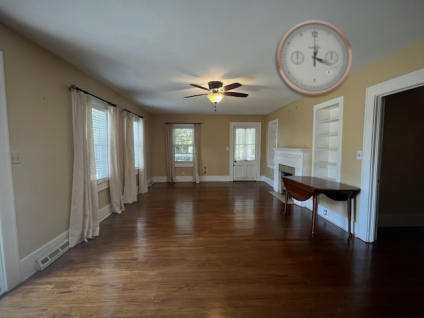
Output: **12:19**
